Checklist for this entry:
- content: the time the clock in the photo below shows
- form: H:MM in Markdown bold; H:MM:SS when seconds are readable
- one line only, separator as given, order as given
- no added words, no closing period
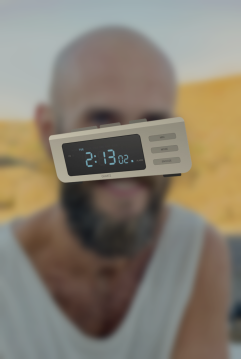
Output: **2:13:02**
